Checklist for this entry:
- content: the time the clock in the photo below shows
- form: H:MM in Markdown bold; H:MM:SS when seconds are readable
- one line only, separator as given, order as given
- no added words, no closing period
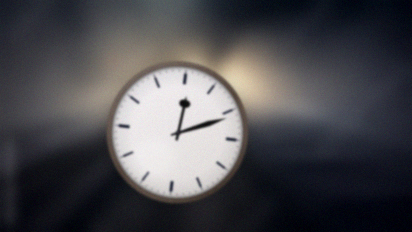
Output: **12:11**
